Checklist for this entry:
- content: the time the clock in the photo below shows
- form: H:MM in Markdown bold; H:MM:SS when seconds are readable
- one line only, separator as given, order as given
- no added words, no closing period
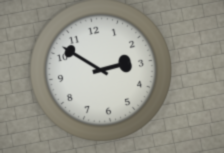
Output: **2:52**
